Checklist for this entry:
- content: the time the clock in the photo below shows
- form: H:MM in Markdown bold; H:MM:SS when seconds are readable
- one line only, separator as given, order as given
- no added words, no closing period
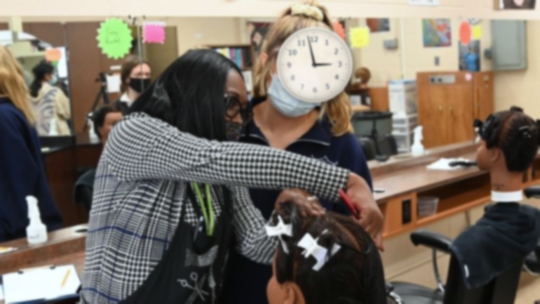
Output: **2:58**
